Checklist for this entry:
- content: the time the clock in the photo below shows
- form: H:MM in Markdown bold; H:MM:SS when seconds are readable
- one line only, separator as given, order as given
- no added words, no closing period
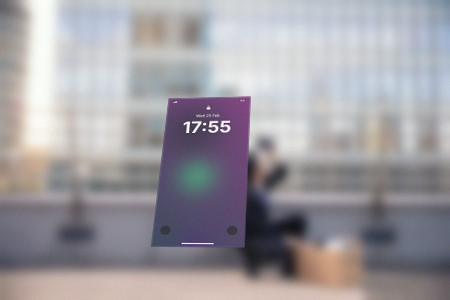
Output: **17:55**
